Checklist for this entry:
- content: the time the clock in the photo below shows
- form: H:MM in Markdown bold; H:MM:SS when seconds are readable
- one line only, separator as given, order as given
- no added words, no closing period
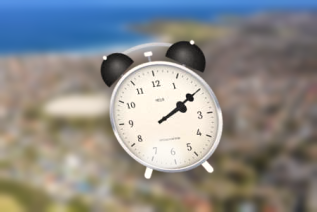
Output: **2:10**
